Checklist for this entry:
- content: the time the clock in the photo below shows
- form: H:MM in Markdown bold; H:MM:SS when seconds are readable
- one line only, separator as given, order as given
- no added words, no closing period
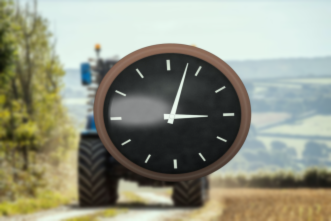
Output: **3:03**
